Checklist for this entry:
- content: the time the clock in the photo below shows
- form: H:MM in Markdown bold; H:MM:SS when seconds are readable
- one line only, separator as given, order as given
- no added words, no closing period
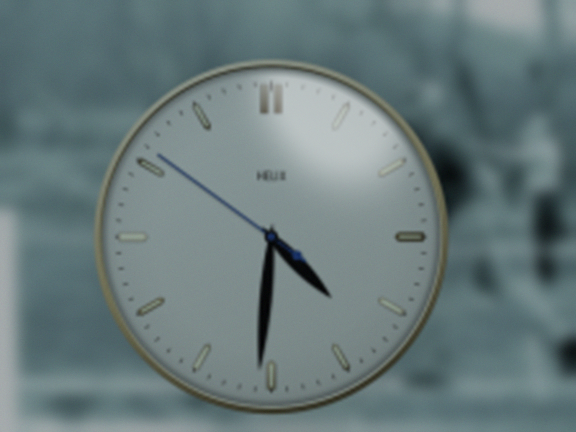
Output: **4:30:51**
